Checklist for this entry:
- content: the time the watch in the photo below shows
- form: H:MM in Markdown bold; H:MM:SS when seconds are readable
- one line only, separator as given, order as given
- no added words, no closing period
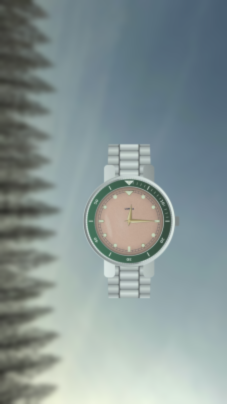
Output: **12:15**
